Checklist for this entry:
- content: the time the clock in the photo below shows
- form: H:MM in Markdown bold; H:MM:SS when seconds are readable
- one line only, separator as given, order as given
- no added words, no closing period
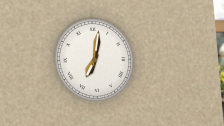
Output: **7:02**
